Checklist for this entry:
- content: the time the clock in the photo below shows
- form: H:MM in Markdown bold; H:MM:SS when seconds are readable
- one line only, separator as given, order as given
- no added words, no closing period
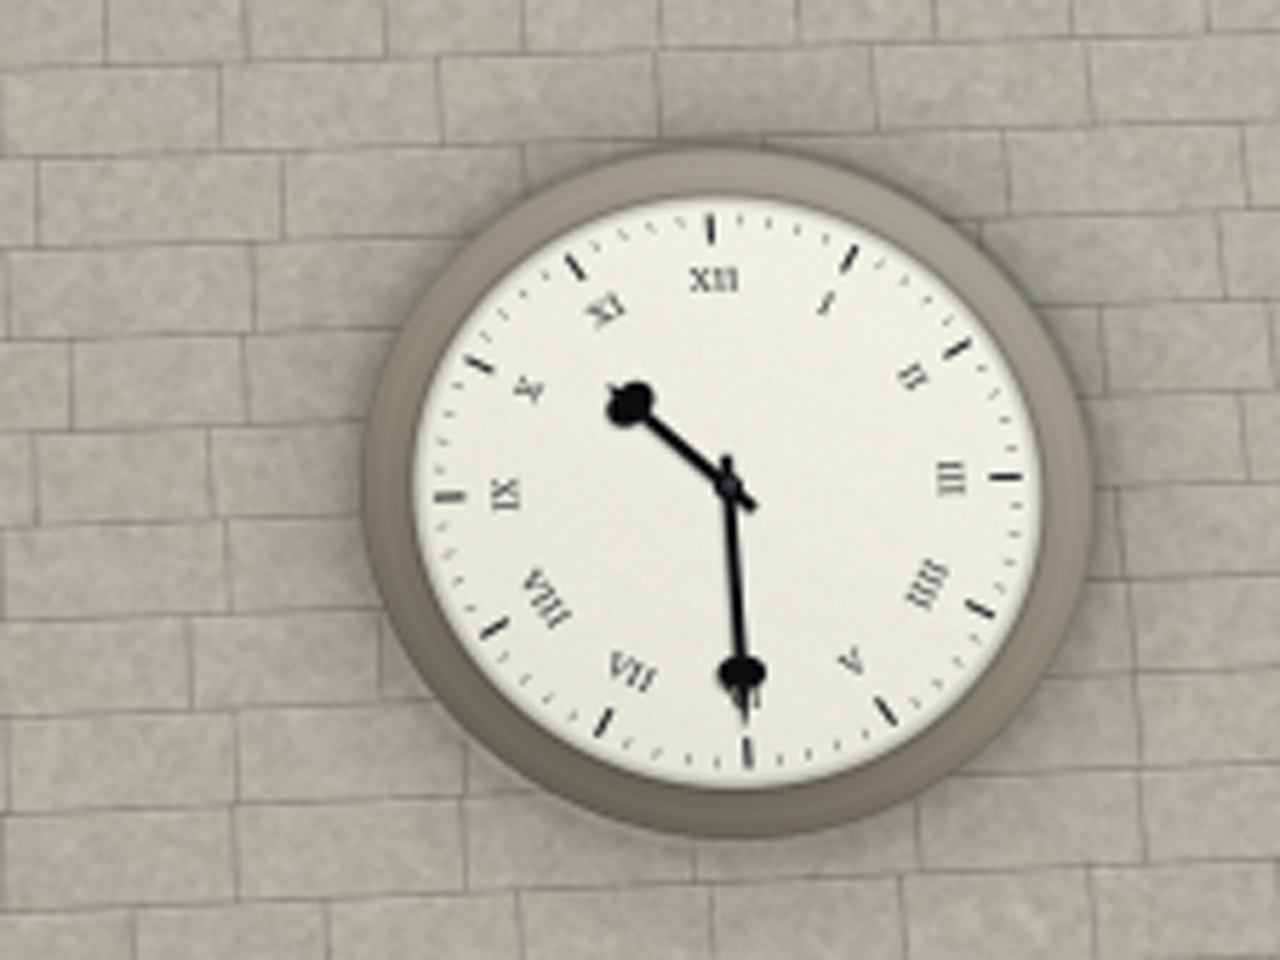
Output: **10:30**
